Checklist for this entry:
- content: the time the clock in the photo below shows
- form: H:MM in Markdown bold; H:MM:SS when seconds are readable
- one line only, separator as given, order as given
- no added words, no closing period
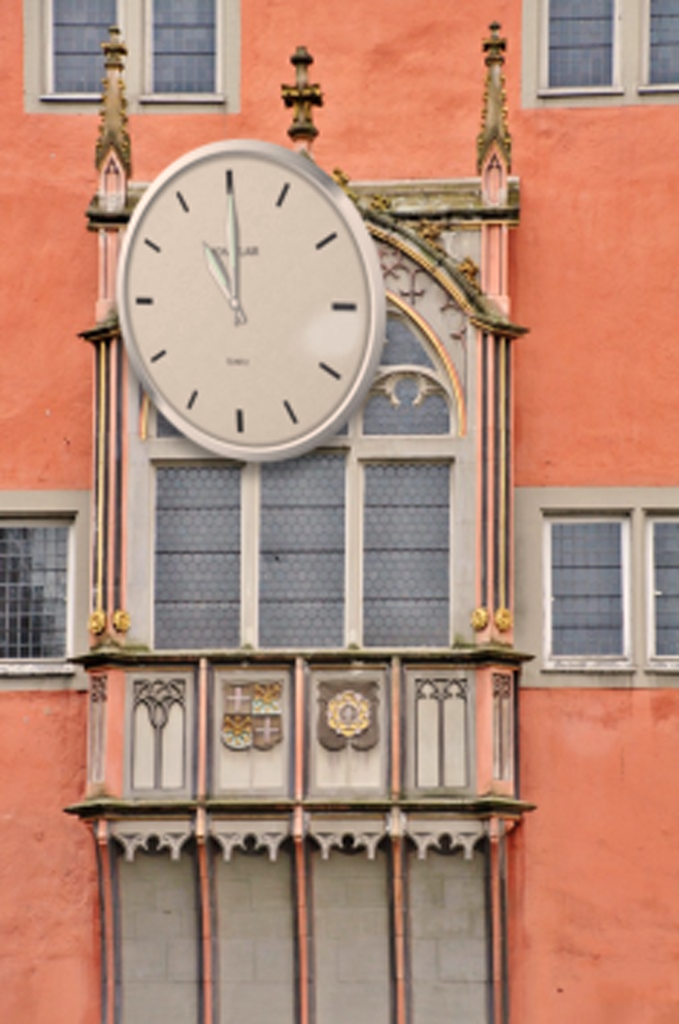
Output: **11:00**
